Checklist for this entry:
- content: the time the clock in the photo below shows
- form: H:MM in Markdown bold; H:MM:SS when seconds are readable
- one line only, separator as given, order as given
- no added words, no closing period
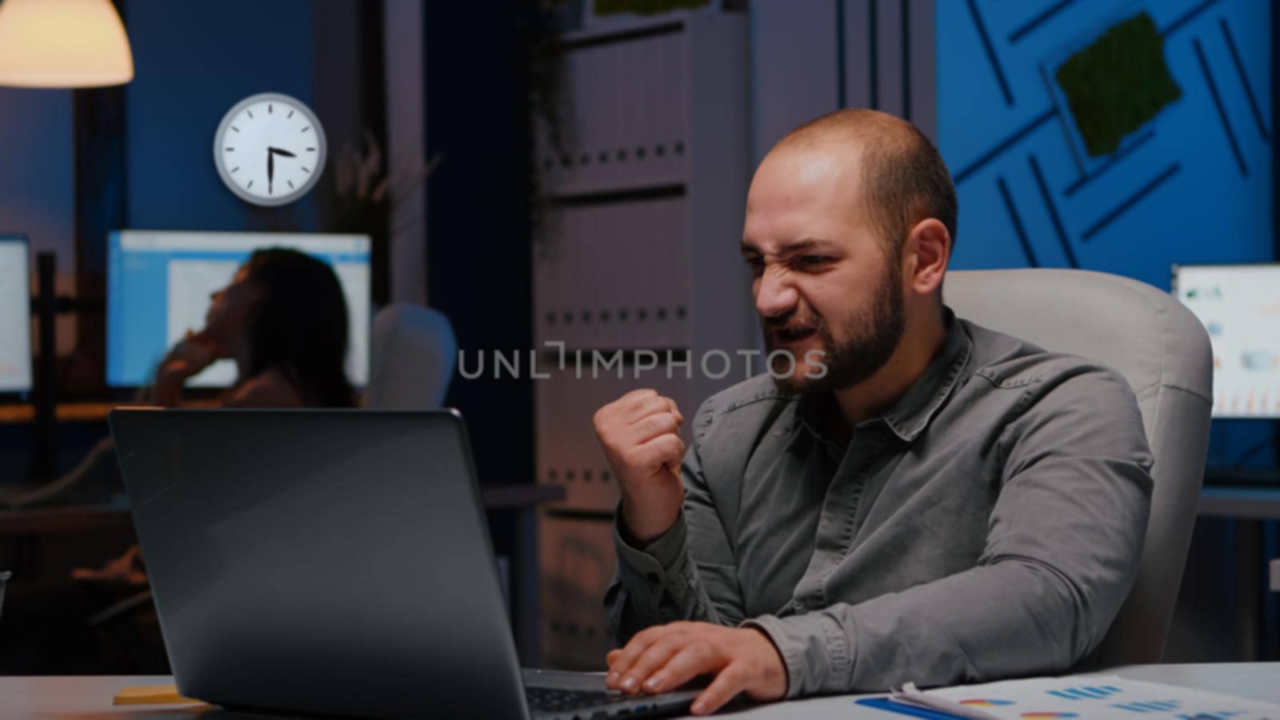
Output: **3:30**
